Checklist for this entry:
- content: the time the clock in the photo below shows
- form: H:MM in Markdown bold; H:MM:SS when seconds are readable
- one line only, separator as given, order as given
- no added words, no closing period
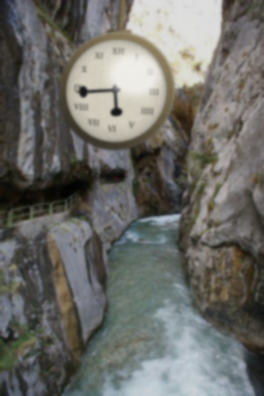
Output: **5:44**
